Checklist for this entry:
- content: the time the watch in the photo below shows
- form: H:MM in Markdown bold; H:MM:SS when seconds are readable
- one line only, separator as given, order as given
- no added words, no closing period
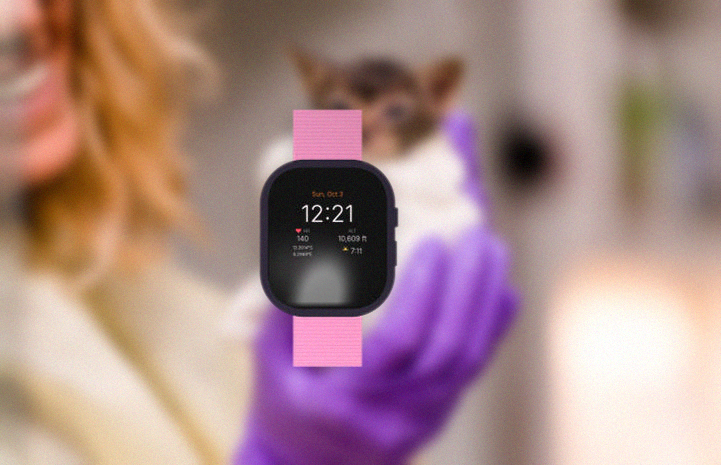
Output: **12:21**
